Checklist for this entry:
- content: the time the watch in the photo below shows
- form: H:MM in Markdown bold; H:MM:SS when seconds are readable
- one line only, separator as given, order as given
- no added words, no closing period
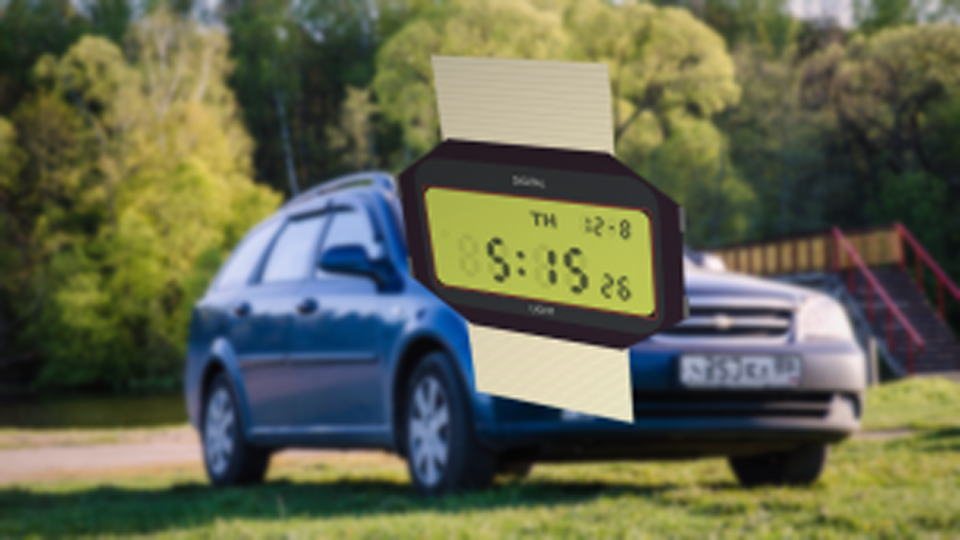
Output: **5:15:26**
